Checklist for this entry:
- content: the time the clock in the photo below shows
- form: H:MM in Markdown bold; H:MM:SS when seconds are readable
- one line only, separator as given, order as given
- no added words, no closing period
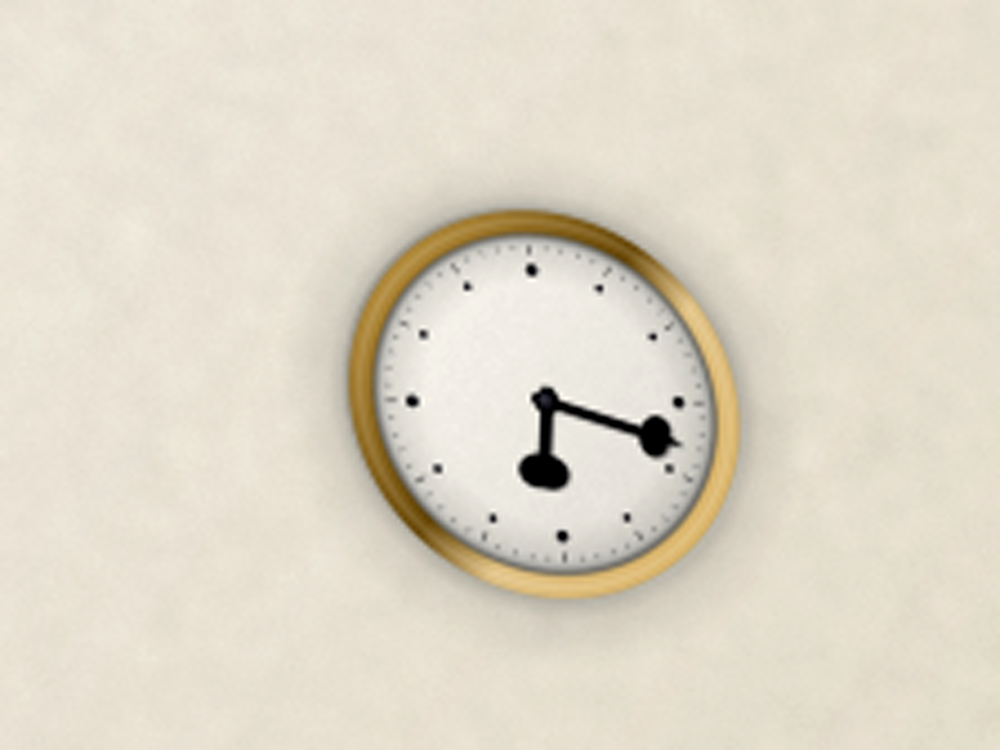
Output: **6:18**
